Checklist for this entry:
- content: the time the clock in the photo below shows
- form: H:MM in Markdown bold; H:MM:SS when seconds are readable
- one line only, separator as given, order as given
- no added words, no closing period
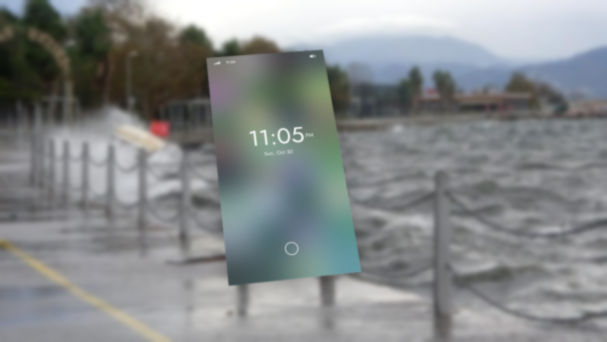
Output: **11:05**
